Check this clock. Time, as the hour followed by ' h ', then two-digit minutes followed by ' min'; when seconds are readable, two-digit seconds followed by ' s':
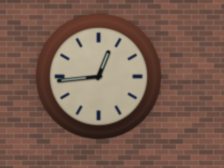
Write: 12 h 44 min
